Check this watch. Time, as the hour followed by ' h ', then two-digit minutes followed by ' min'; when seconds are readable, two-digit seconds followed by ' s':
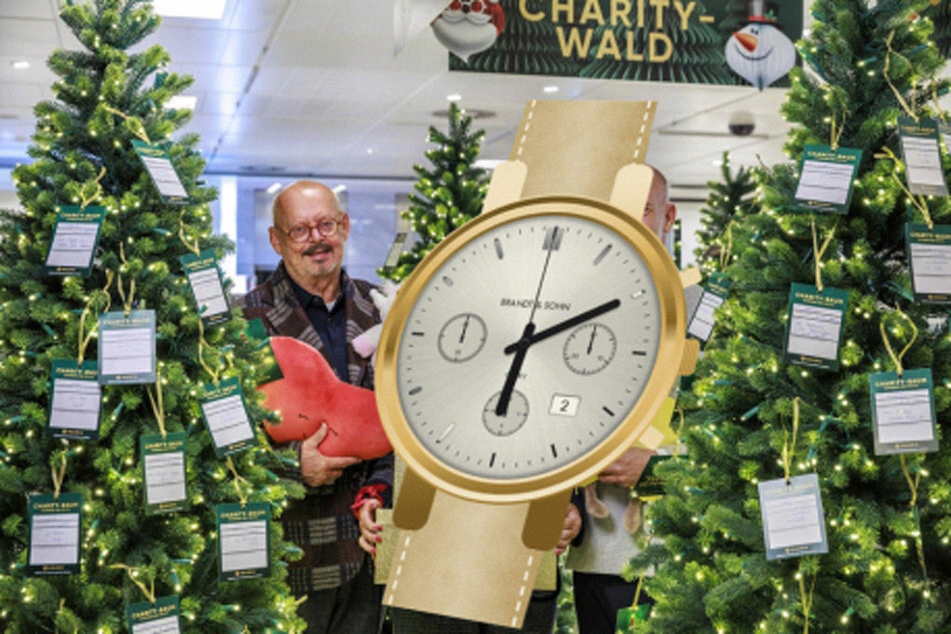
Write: 6 h 10 min
